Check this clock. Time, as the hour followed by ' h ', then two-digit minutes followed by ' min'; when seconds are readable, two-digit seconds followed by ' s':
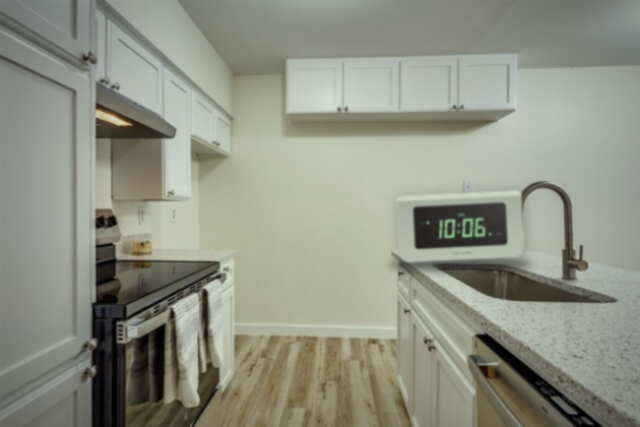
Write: 10 h 06 min
